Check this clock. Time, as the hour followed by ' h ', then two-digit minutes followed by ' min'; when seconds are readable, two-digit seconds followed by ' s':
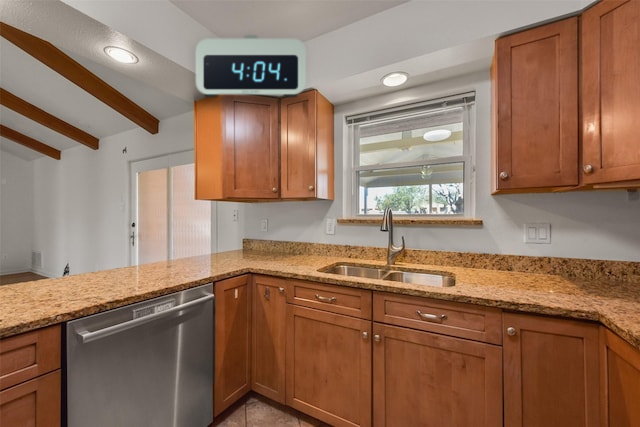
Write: 4 h 04 min
